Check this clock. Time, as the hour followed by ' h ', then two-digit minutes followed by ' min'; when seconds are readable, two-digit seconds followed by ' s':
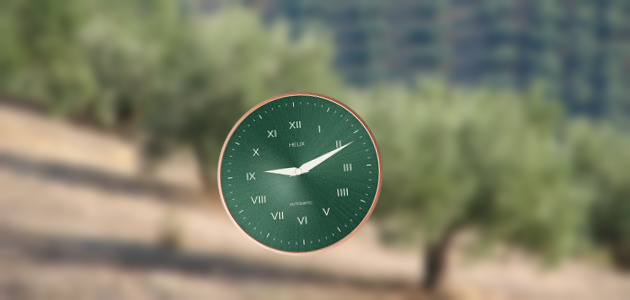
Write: 9 h 11 min
